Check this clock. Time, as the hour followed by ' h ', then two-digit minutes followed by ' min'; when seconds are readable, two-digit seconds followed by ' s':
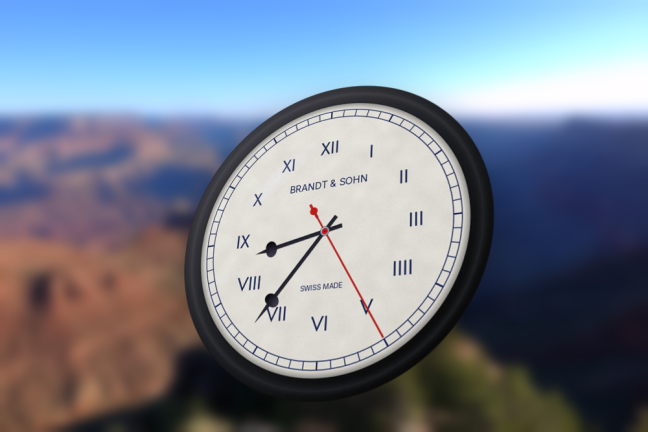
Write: 8 h 36 min 25 s
